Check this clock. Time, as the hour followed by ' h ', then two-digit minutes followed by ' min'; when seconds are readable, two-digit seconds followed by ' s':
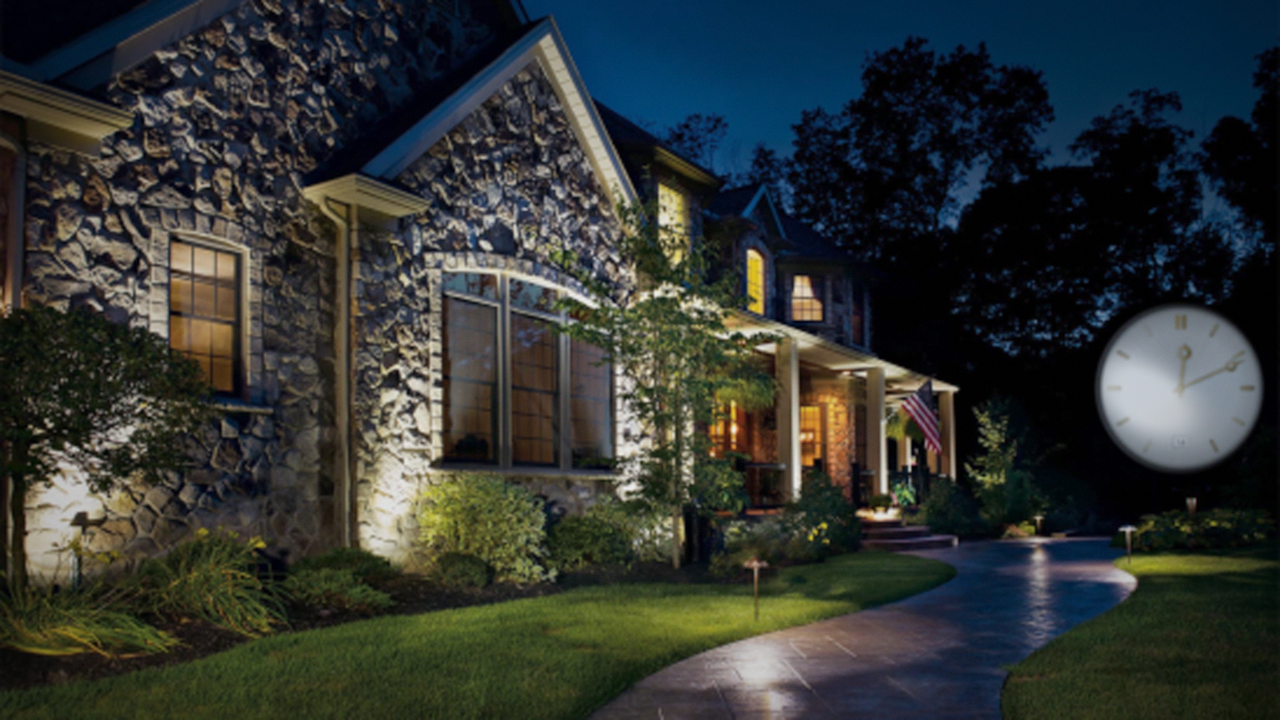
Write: 12 h 11 min
